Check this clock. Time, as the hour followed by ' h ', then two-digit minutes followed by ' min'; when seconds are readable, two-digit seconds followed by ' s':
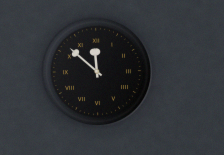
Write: 11 h 52 min
